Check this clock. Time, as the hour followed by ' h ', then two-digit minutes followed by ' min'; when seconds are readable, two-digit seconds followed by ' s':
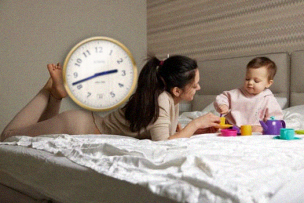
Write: 2 h 42 min
